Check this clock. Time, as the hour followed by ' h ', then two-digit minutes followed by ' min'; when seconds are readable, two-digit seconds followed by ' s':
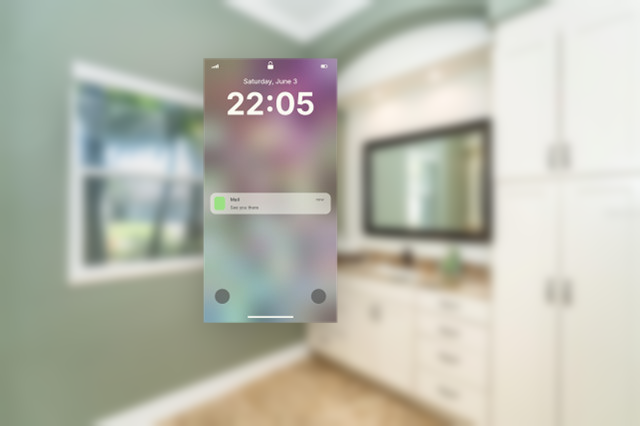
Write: 22 h 05 min
